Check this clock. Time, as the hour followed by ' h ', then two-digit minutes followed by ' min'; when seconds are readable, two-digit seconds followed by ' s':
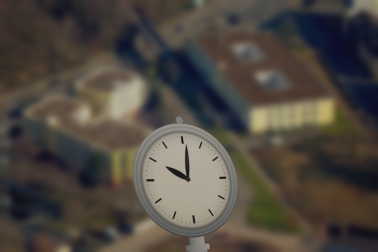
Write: 10 h 01 min
